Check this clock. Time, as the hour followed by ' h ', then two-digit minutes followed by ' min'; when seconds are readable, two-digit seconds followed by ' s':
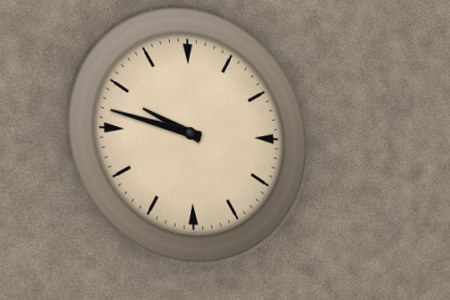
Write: 9 h 47 min
